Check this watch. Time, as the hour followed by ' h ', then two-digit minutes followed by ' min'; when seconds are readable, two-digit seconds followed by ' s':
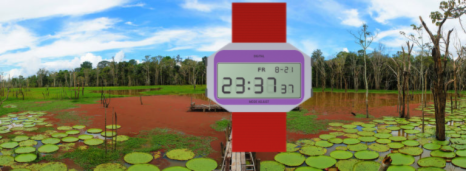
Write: 23 h 37 min 37 s
